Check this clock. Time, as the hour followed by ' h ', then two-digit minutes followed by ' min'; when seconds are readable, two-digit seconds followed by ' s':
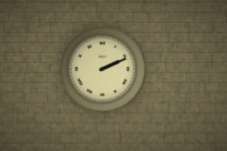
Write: 2 h 11 min
